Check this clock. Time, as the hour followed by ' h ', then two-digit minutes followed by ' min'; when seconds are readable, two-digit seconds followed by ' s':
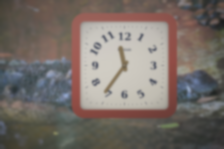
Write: 11 h 36 min
